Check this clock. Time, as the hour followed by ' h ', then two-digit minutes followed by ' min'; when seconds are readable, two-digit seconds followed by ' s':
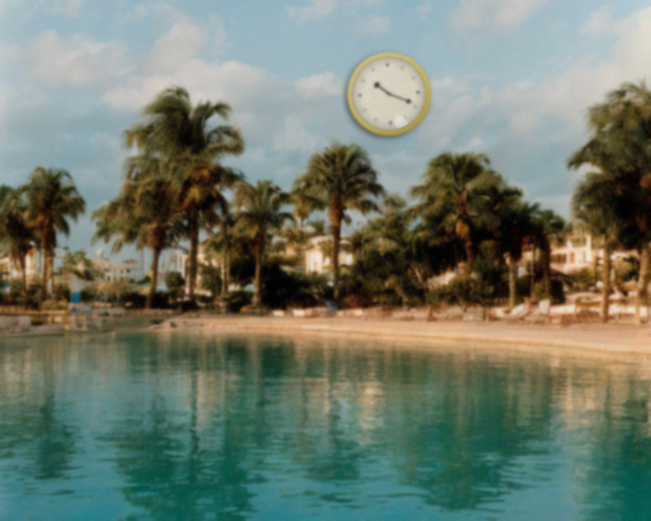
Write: 10 h 19 min
